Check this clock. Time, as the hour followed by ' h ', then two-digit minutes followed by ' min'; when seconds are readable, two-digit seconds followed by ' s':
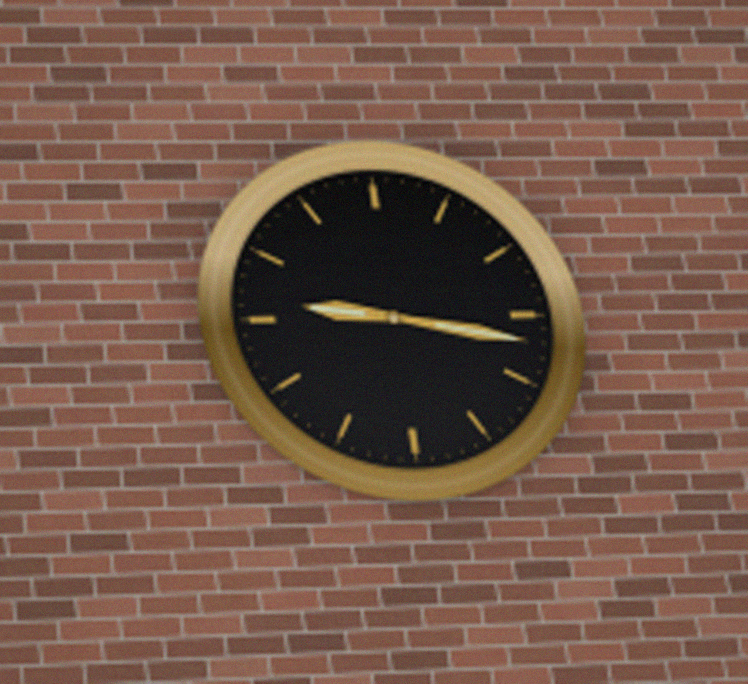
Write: 9 h 17 min
